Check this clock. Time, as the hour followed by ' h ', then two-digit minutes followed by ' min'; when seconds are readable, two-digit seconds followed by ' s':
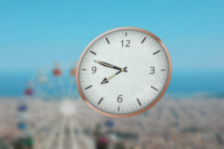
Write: 7 h 48 min
